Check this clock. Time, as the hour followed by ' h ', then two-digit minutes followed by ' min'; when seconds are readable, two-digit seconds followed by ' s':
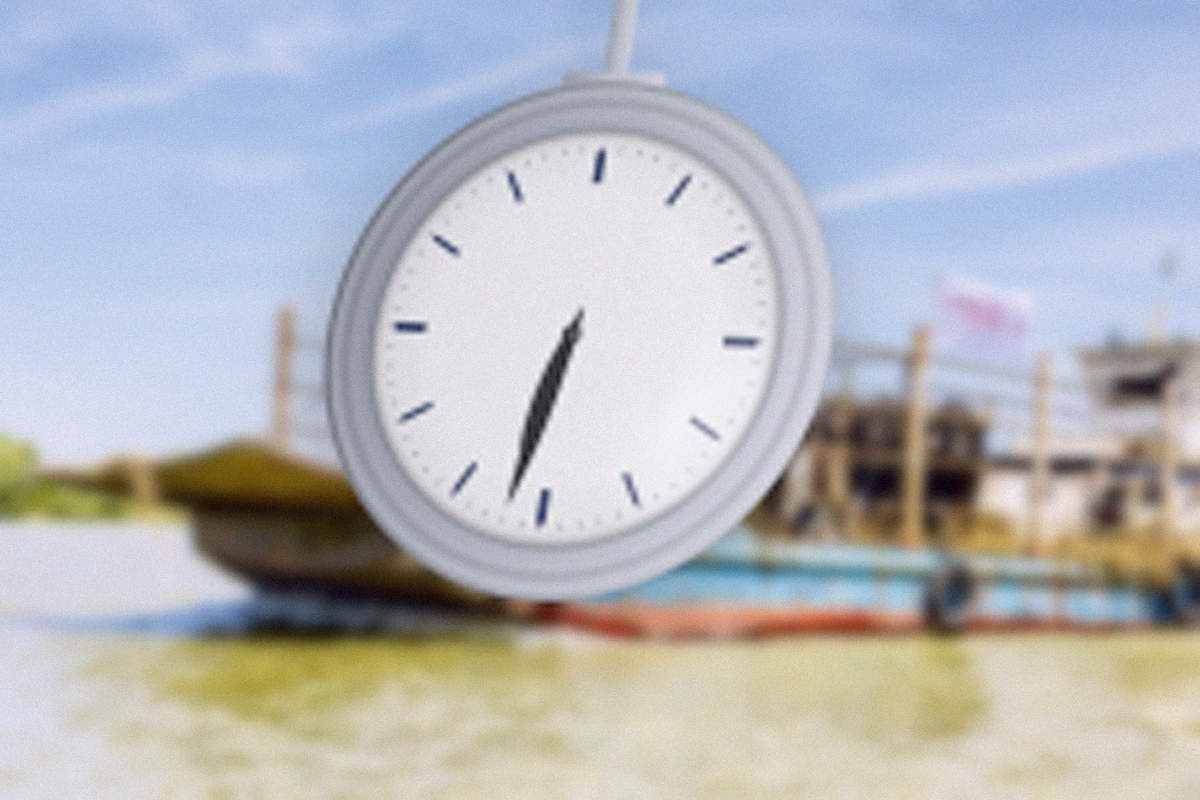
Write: 6 h 32 min
